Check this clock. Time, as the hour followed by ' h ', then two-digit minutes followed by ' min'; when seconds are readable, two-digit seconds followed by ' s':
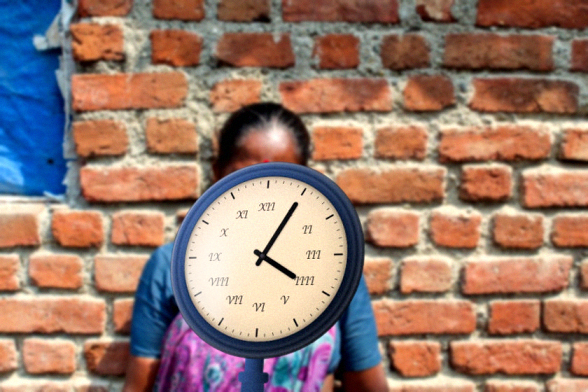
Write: 4 h 05 min
